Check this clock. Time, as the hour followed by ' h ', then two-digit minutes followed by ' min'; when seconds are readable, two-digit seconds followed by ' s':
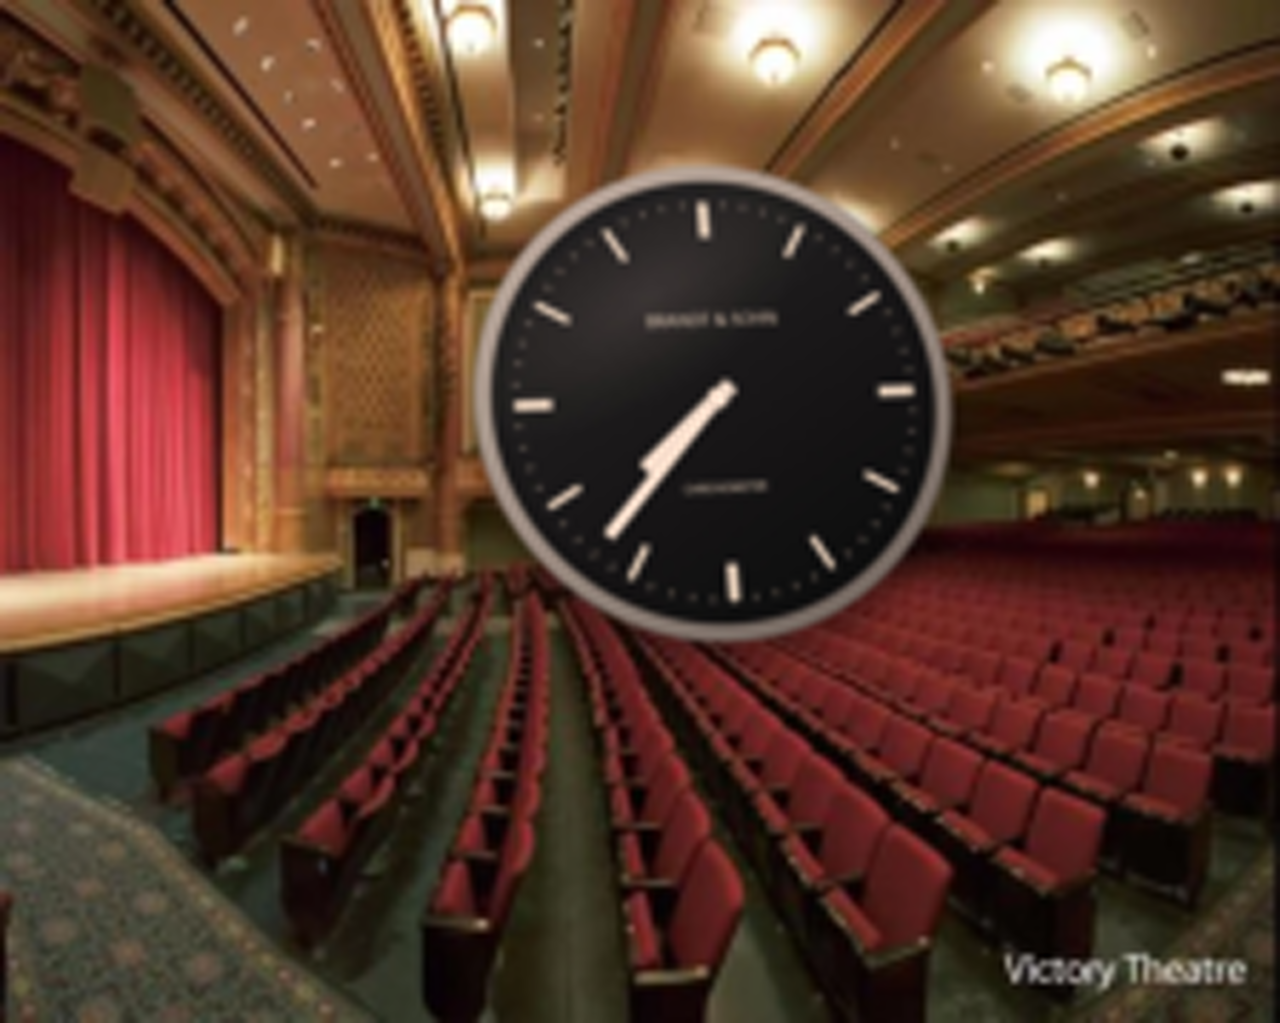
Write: 7 h 37 min
